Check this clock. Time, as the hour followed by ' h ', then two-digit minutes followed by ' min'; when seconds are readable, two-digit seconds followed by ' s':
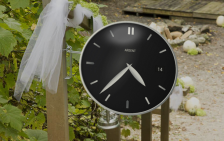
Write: 4 h 37 min
